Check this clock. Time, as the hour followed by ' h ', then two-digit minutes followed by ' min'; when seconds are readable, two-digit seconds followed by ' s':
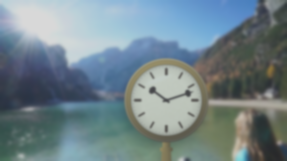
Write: 10 h 12 min
